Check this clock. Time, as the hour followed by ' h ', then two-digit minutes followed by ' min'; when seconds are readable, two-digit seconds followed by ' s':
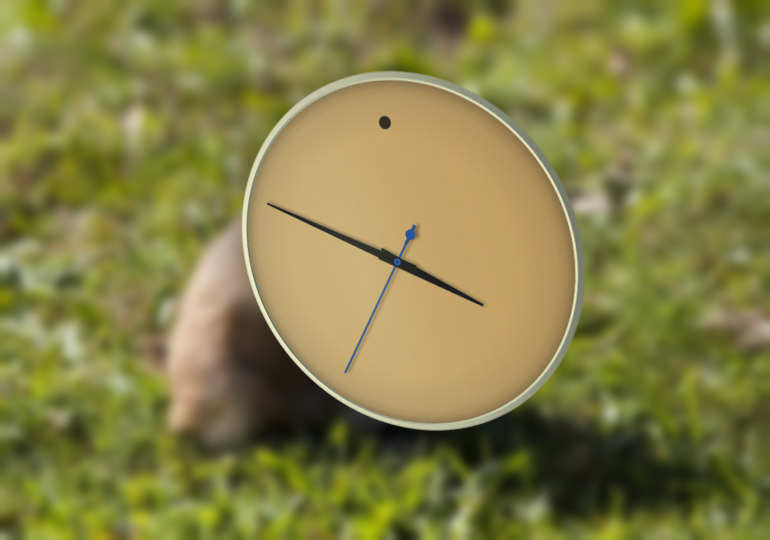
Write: 3 h 48 min 35 s
